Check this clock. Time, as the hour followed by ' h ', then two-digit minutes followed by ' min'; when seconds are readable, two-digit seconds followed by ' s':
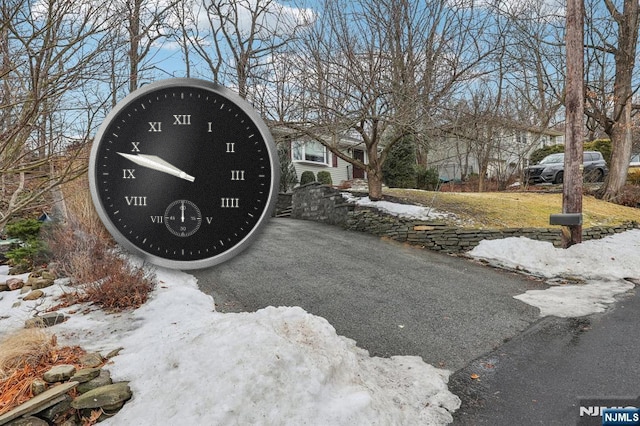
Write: 9 h 48 min
